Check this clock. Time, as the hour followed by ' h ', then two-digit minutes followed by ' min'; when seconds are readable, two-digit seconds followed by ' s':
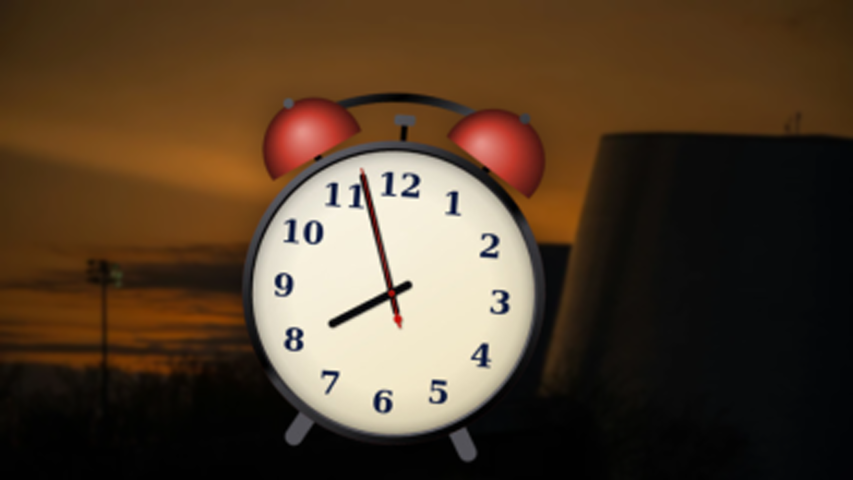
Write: 7 h 56 min 57 s
